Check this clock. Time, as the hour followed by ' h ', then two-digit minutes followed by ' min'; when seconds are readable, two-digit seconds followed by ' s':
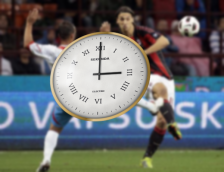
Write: 3 h 00 min
